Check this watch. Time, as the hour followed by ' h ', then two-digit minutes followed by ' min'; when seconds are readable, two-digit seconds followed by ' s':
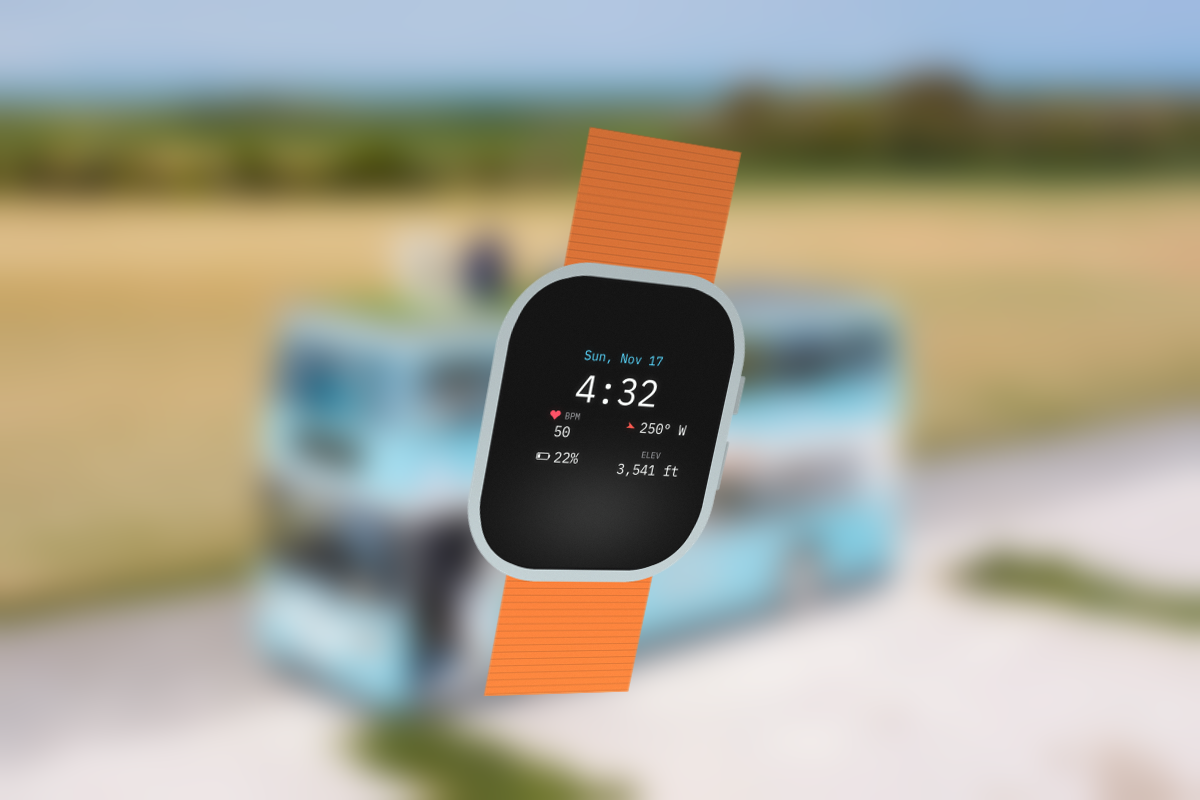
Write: 4 h 32 min
